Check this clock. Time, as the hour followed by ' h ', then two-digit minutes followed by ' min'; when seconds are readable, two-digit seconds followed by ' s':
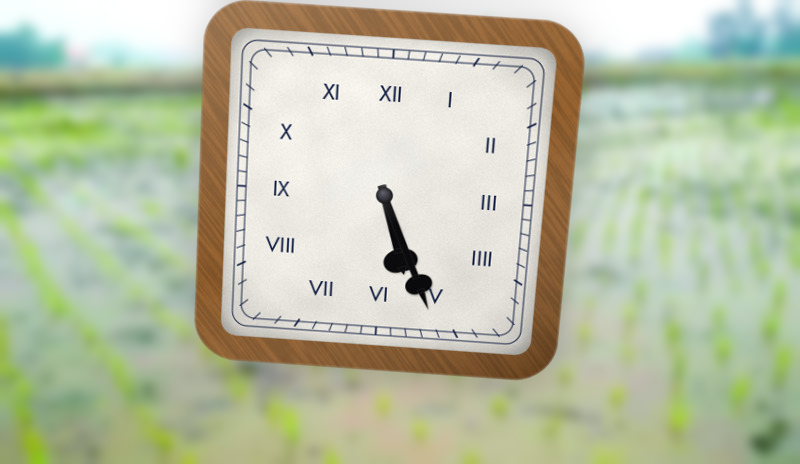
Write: 5 h 26 min
